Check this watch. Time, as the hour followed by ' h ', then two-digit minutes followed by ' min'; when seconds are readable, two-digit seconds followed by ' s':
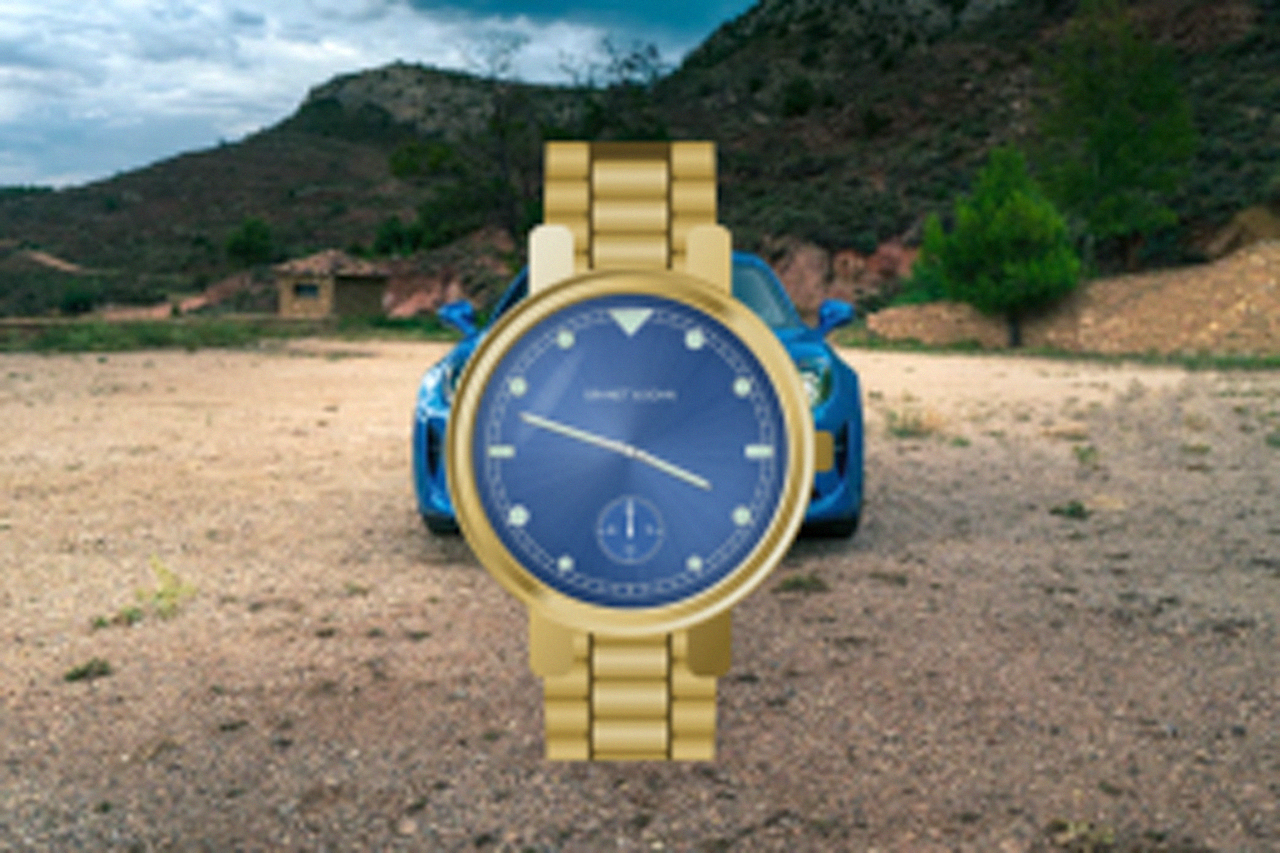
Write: 3 h 48 min
